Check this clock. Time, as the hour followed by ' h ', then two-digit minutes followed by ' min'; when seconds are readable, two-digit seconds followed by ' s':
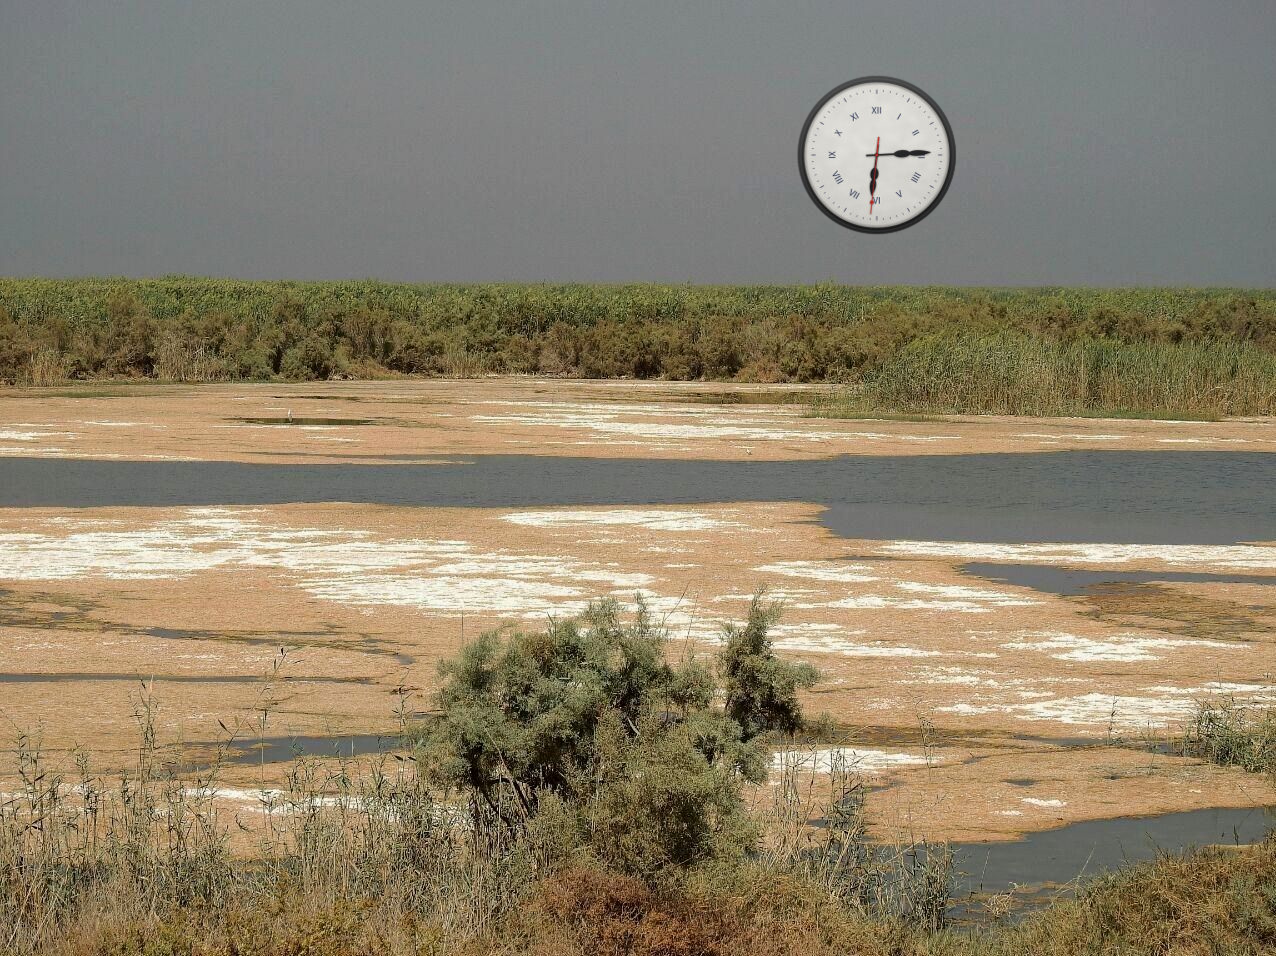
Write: 6 h 14 min 31 s
